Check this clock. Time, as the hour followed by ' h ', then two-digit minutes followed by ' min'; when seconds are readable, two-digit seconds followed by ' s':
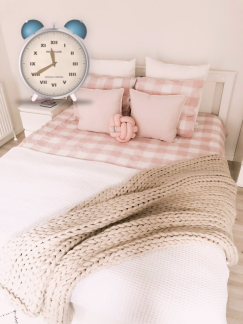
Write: 11 h 40 min
